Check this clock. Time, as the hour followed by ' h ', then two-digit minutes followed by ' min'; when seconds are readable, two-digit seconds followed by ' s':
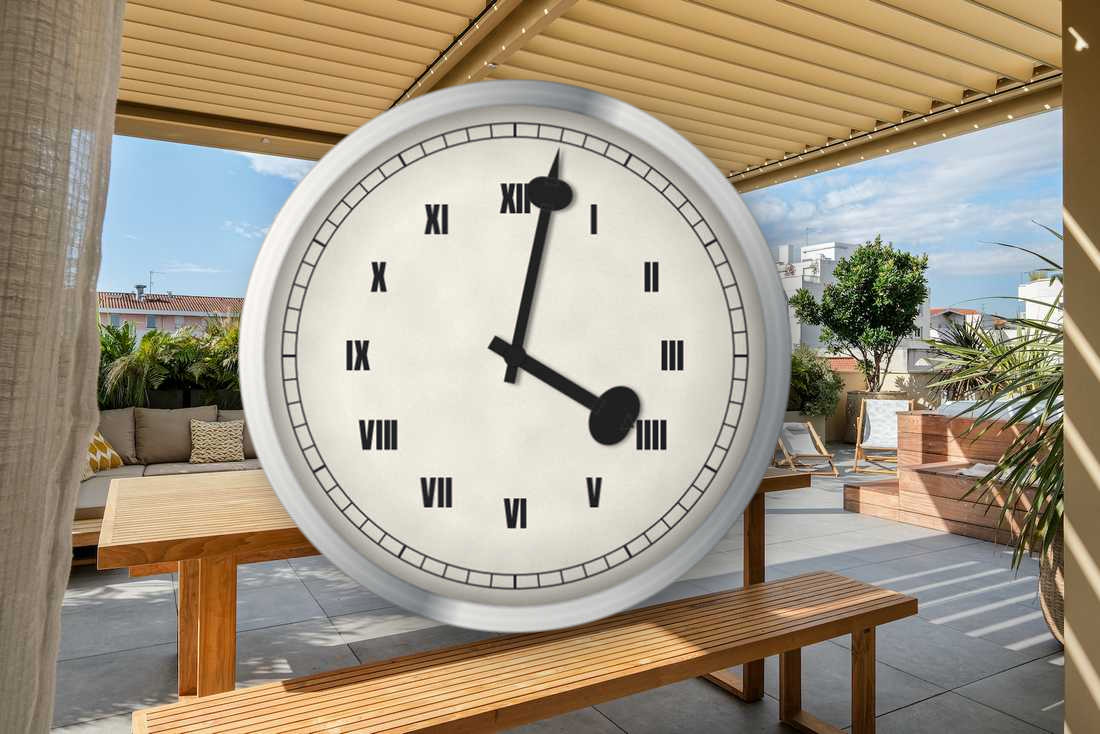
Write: 4 h 02 min
